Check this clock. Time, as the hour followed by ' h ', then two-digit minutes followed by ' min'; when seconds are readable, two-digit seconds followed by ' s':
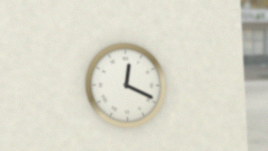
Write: 12 h 19 min
